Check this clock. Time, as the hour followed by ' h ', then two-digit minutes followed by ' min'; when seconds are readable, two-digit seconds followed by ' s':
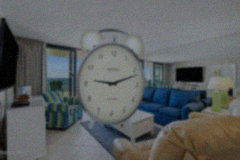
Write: 9 h 12 min
